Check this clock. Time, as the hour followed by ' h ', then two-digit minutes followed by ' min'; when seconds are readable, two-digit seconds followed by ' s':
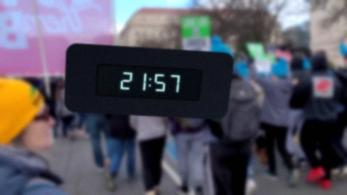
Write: 21 h 57 min
